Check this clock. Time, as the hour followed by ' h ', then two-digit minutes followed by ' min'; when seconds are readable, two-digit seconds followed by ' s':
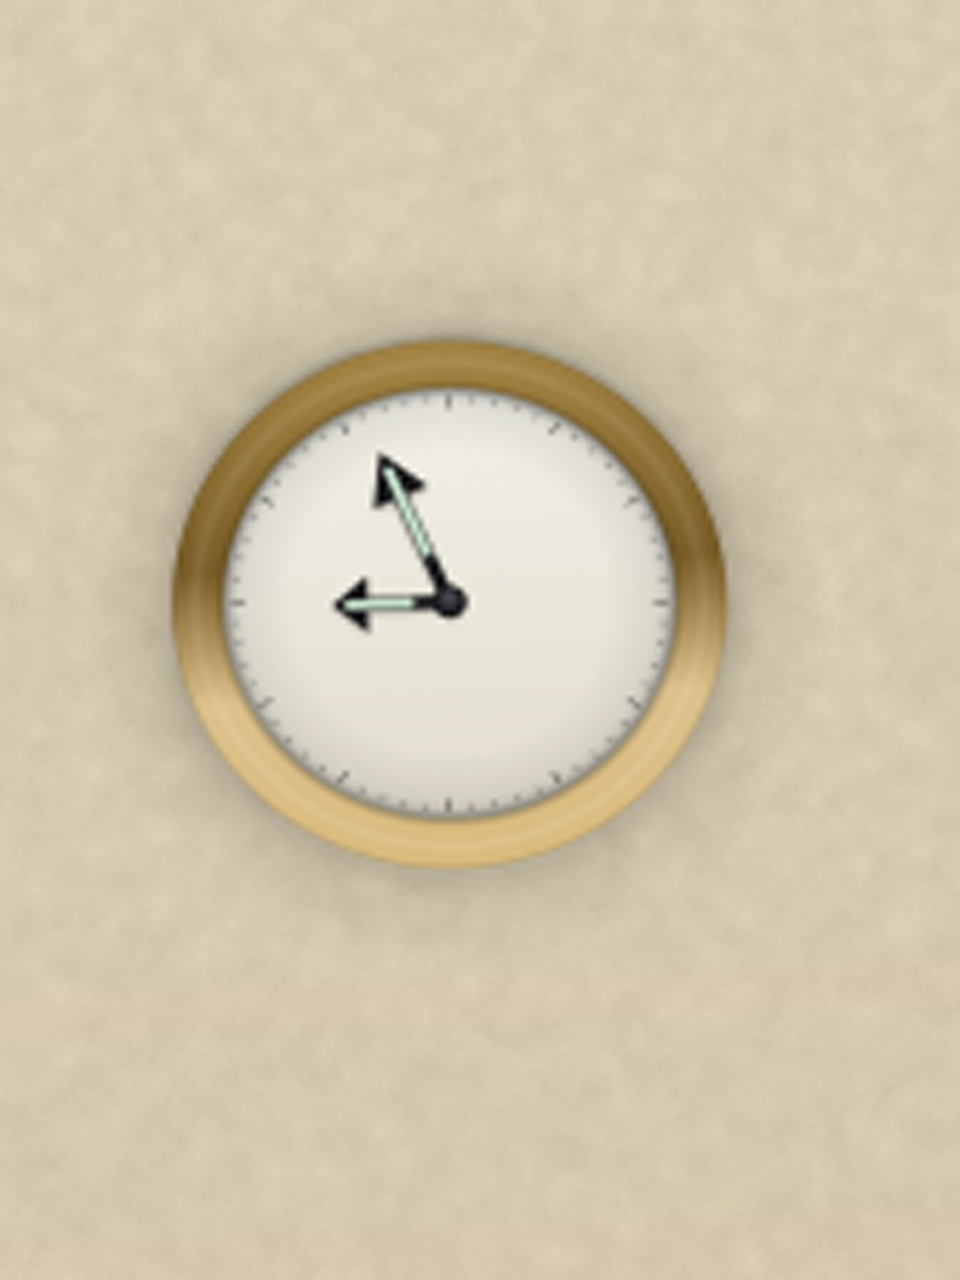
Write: 8 h 56 min
